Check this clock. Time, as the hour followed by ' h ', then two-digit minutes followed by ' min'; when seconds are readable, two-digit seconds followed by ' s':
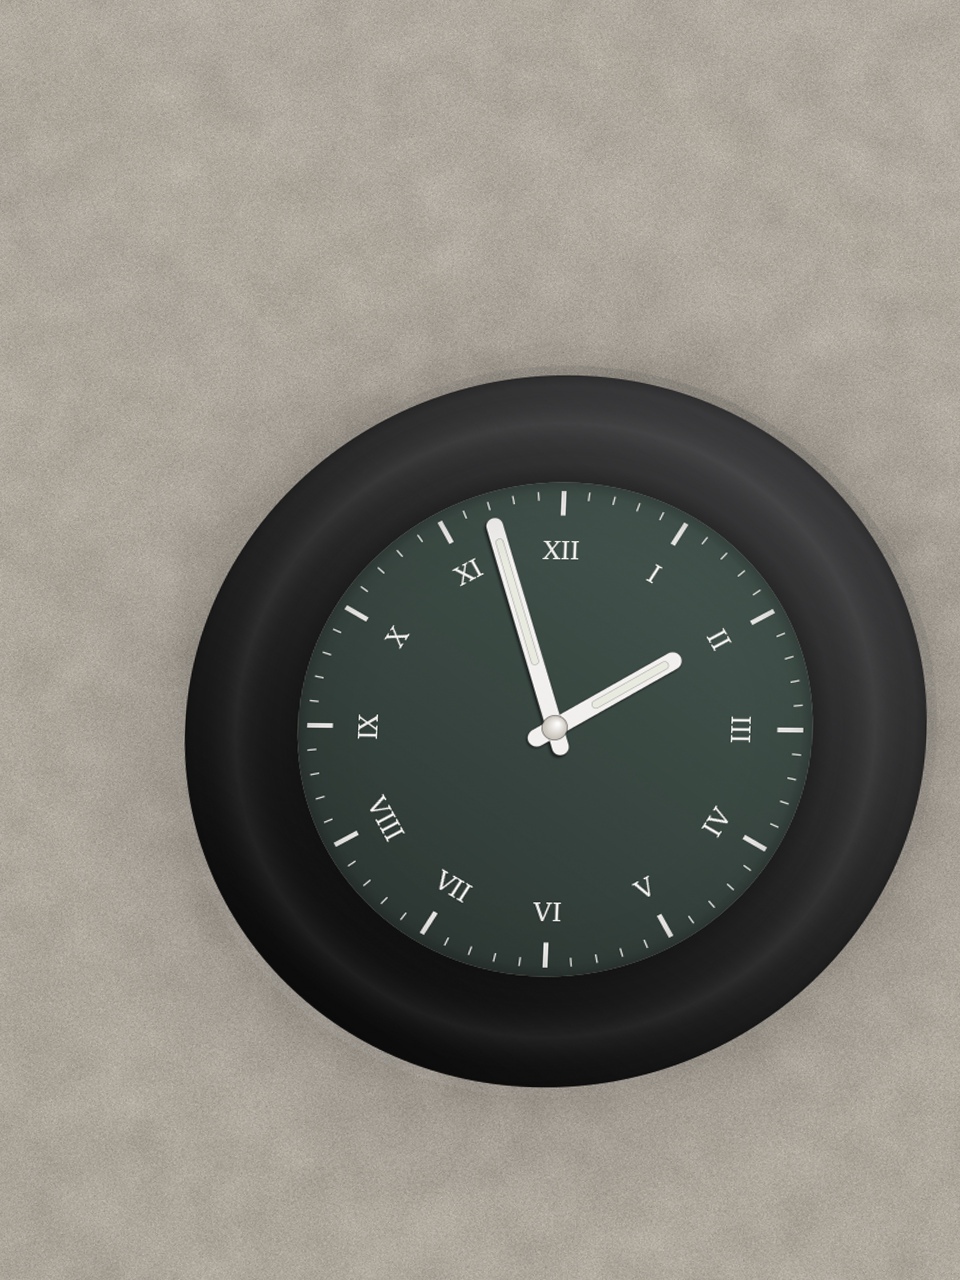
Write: 1 h 57 min
